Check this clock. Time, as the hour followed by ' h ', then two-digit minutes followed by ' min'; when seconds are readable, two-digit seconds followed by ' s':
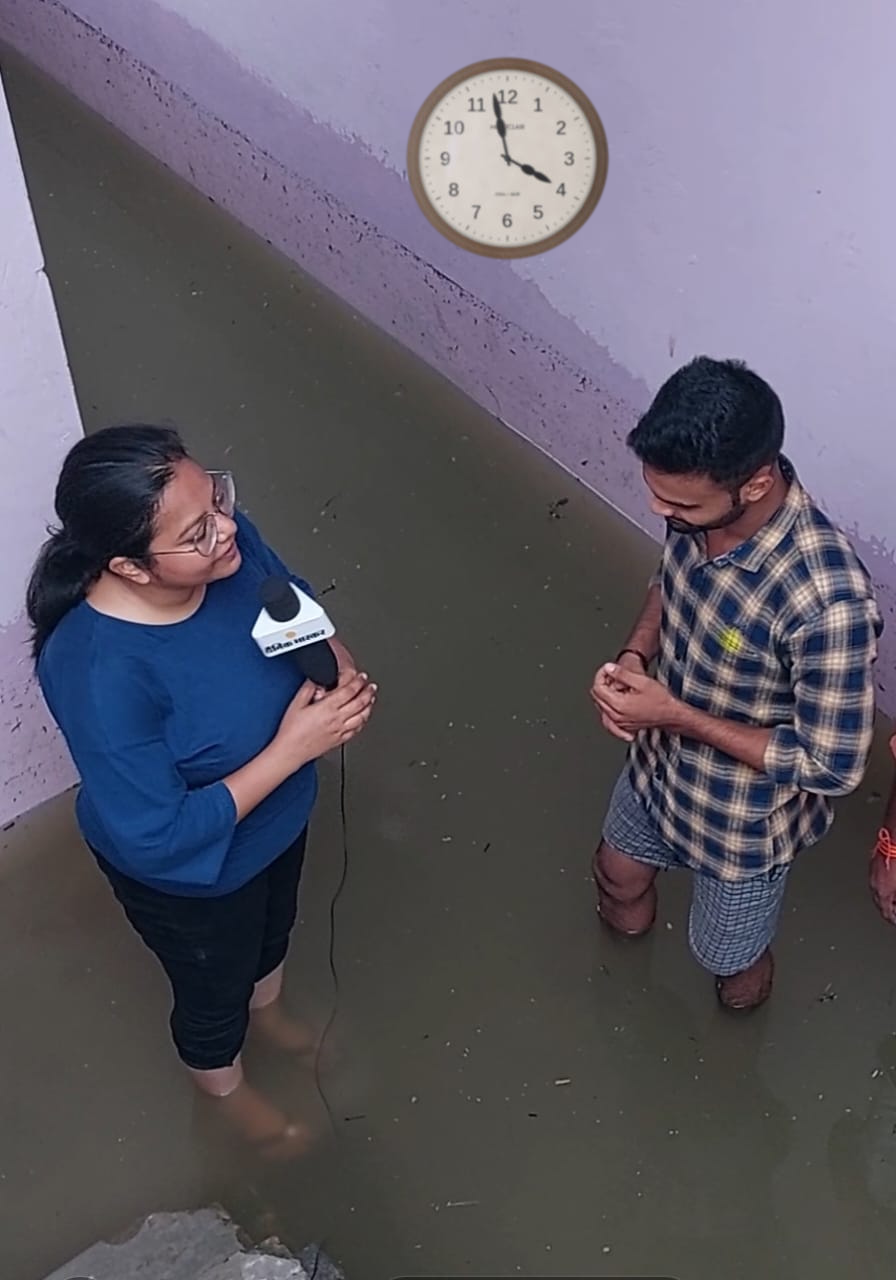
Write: 3 h 58 min
